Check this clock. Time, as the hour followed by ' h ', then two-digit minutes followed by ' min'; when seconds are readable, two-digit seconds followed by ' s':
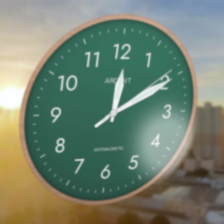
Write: 12 h 10 min 09 s
